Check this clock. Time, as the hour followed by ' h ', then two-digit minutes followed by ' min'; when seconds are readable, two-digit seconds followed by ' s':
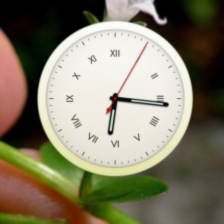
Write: 6 h 16 min 05 s
